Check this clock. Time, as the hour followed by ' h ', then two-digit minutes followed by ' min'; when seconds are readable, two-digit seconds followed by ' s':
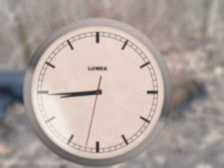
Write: 8 h 44 min 32 s
